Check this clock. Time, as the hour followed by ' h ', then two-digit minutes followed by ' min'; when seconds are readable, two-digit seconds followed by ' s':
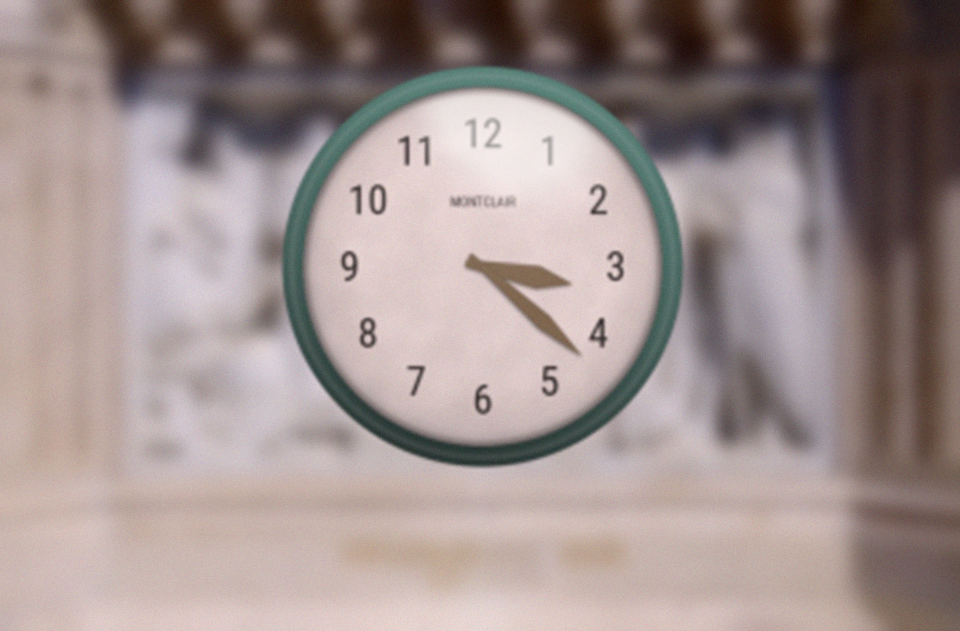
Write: 3 h 22 min
